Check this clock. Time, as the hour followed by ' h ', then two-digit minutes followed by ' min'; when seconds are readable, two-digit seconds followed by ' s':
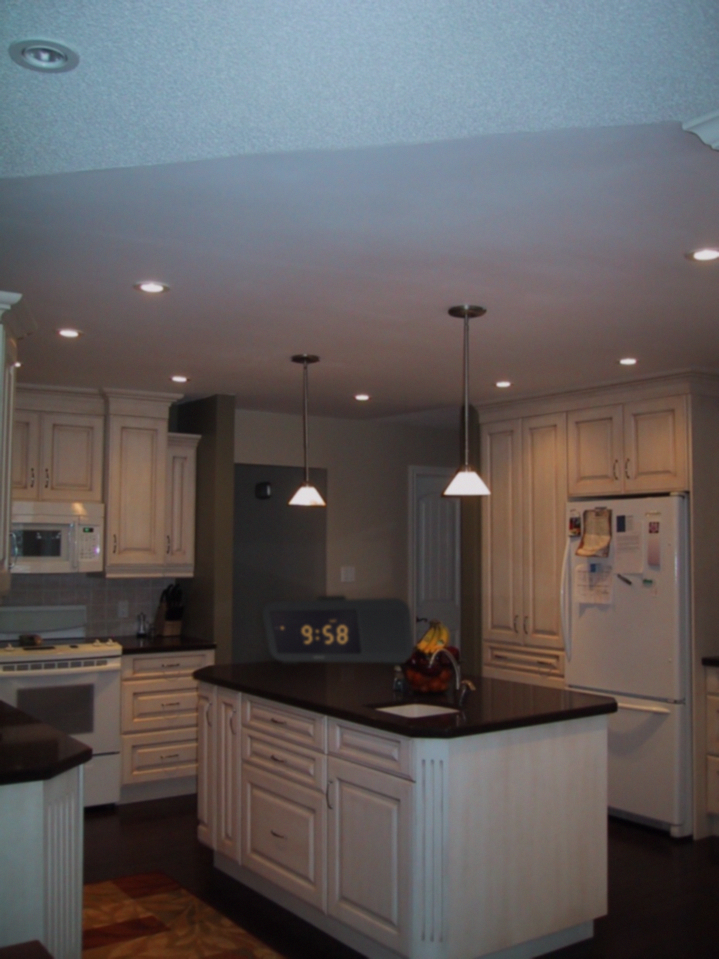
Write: 9 h 58 min
